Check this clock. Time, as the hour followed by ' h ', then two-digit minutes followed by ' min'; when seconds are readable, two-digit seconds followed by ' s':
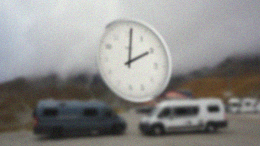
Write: 2 h 01 min
